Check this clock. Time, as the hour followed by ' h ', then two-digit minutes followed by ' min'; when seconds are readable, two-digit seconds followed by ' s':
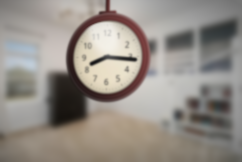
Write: 8 h 16 min
